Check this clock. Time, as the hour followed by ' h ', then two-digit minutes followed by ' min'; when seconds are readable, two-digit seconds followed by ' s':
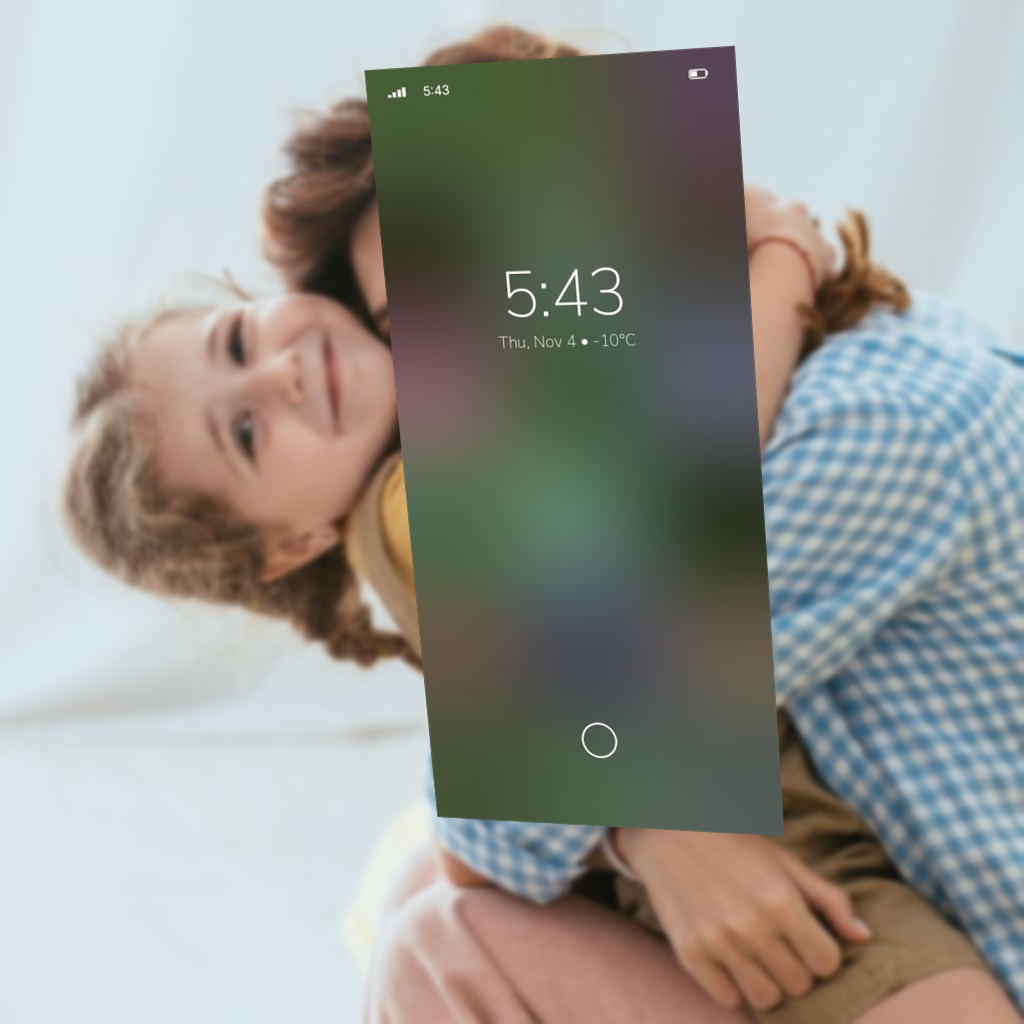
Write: 5 h 43 min
